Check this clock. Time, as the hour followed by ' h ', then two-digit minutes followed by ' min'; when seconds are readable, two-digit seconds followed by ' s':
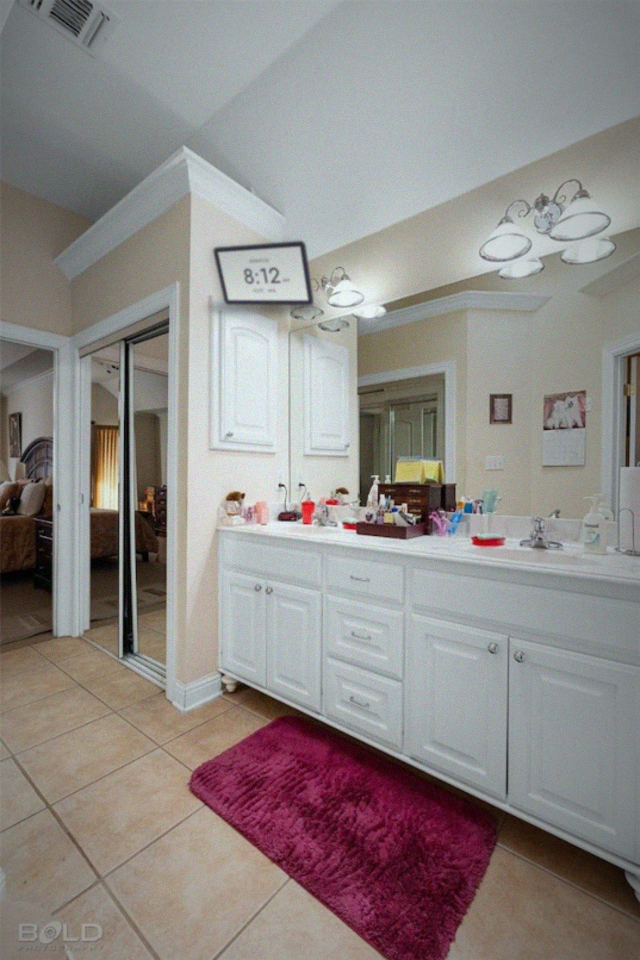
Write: 8 h 12 min
